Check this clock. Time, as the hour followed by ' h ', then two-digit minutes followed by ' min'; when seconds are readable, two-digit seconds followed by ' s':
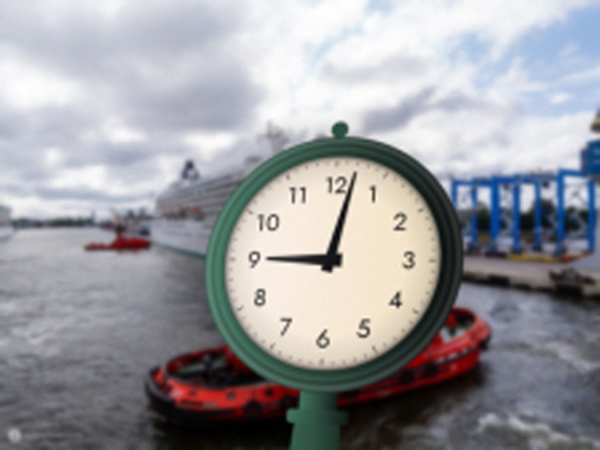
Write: 9 h 02 min
